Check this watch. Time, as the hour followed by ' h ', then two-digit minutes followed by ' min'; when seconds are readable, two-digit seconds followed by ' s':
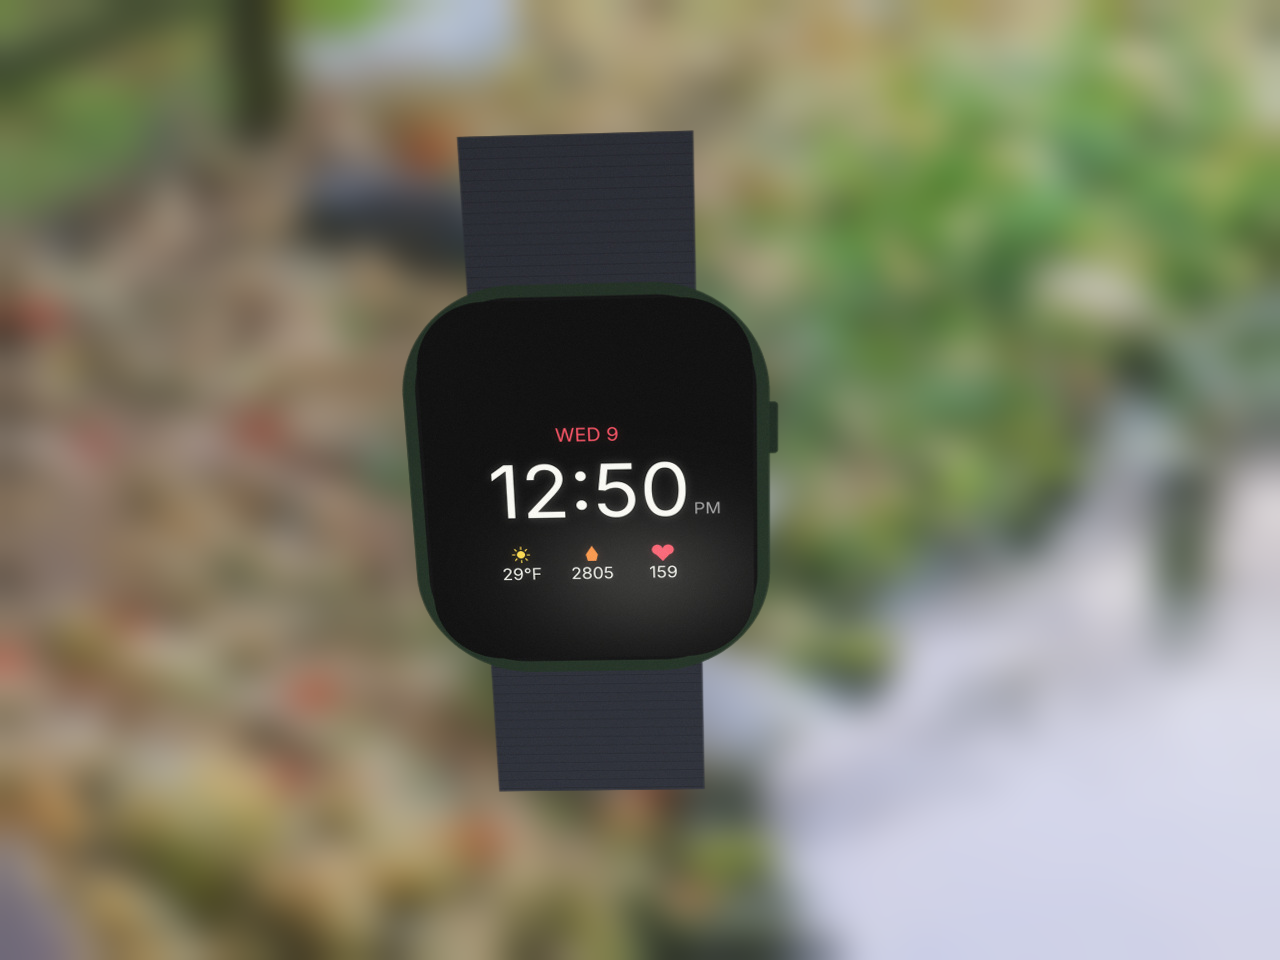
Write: 12 h 50 min
